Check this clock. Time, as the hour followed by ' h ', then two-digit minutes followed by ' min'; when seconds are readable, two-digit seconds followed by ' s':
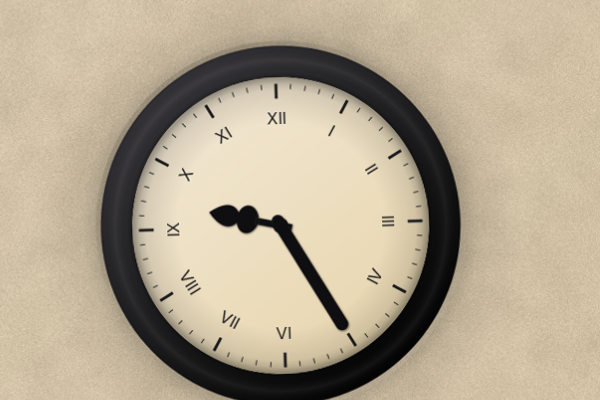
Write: 9 h 25 min
